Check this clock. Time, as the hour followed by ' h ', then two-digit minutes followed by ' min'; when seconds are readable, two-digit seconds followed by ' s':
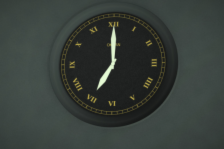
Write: 7 h 00 min
